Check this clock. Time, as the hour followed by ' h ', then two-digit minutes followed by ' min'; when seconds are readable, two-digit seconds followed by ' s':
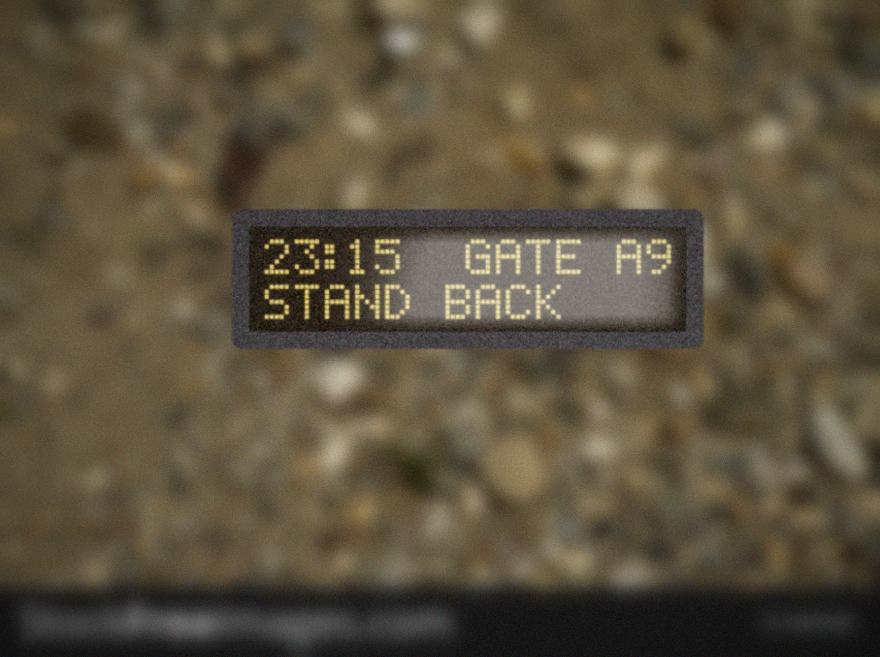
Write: 23 h 15 min
